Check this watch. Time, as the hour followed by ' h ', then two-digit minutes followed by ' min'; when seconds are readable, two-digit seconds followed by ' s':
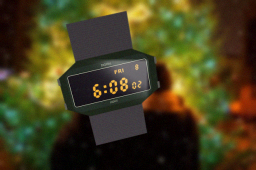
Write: 6 h 08 min 02 s
